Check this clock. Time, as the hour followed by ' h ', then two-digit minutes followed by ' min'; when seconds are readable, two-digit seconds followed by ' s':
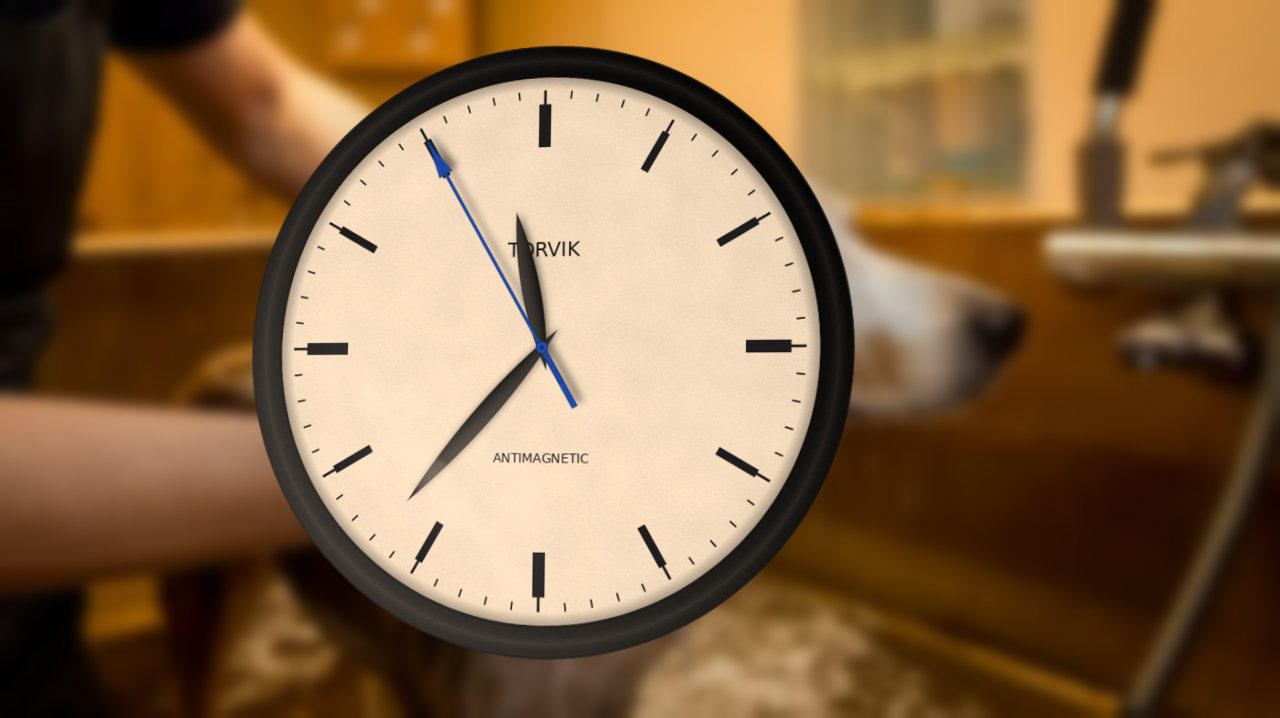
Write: 11 h 36 min 55 s
